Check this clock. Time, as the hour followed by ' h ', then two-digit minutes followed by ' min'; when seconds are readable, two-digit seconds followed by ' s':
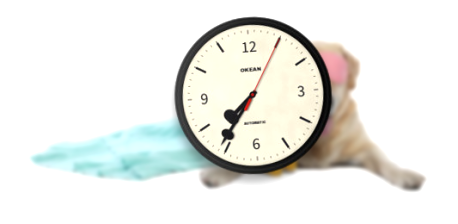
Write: 7 h 36 min 05 s
